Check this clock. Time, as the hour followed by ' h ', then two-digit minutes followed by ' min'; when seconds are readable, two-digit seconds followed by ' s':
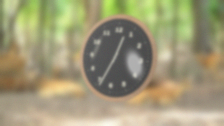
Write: 12 h 34 min
